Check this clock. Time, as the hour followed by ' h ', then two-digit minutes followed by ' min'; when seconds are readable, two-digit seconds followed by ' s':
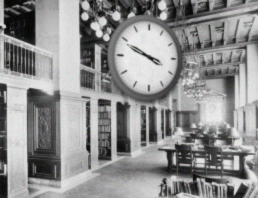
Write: 3 h 49 min
